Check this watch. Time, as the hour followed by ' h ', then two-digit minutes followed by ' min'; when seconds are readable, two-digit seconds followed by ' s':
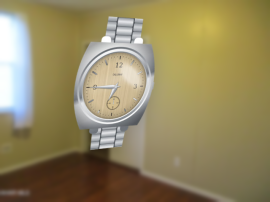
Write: 6 h 45 min
